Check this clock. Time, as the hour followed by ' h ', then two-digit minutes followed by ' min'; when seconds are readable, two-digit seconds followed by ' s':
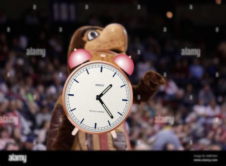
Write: 1 h 23 min
